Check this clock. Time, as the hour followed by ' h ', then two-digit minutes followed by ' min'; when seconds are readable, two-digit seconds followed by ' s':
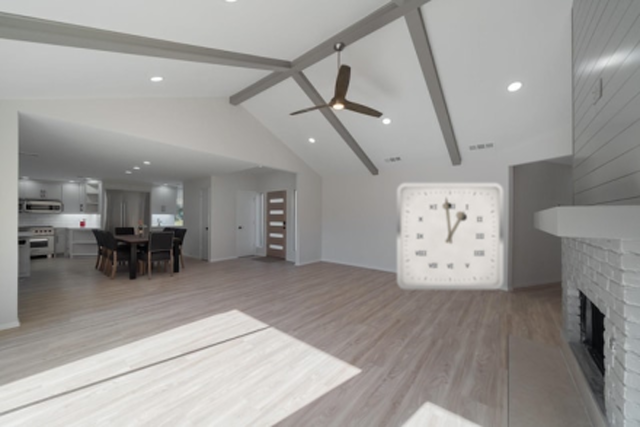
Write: 12 h 59 min
